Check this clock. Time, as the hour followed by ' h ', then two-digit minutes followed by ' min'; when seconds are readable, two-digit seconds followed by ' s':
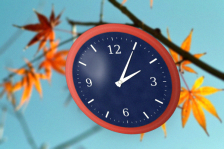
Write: 2 h 05 min
